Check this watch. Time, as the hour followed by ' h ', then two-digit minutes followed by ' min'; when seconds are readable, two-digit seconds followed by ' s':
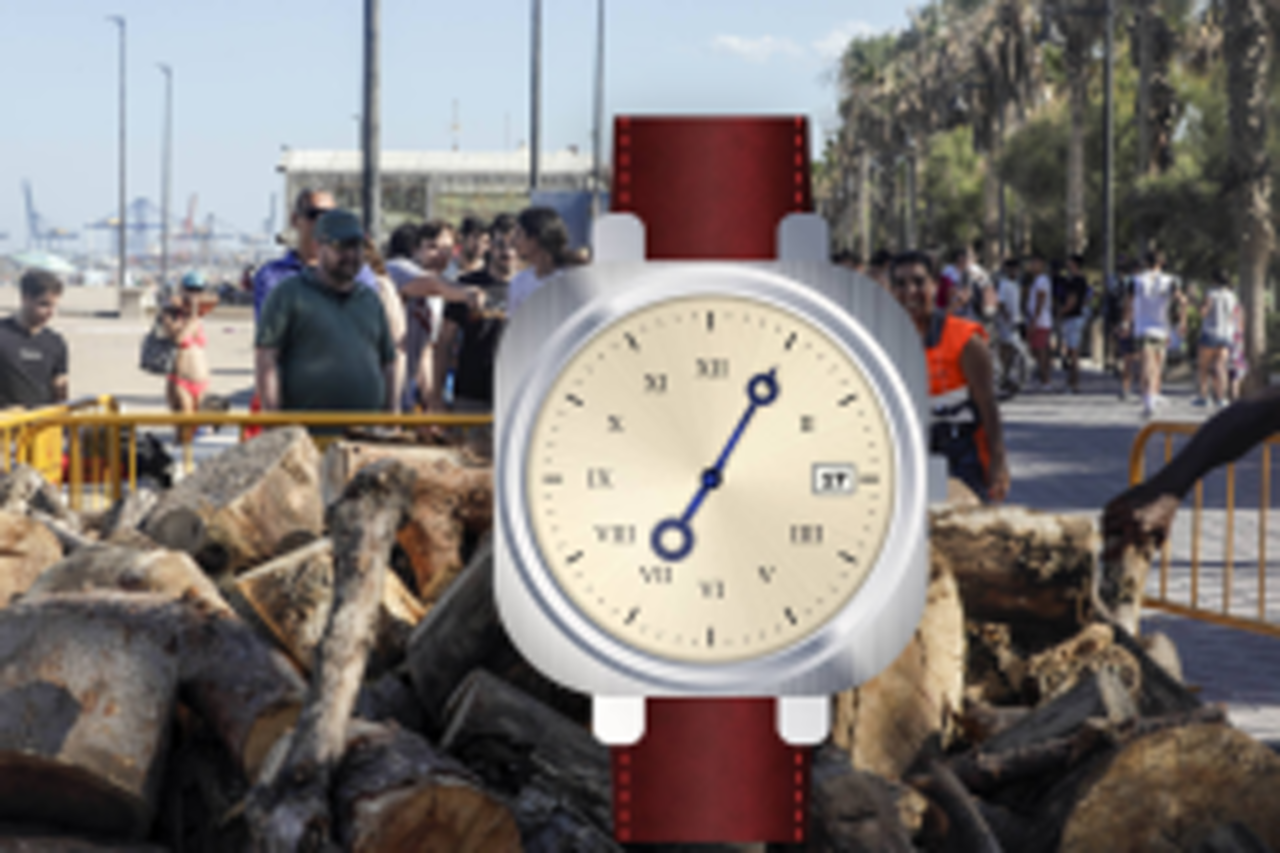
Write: 7 h 05 min
